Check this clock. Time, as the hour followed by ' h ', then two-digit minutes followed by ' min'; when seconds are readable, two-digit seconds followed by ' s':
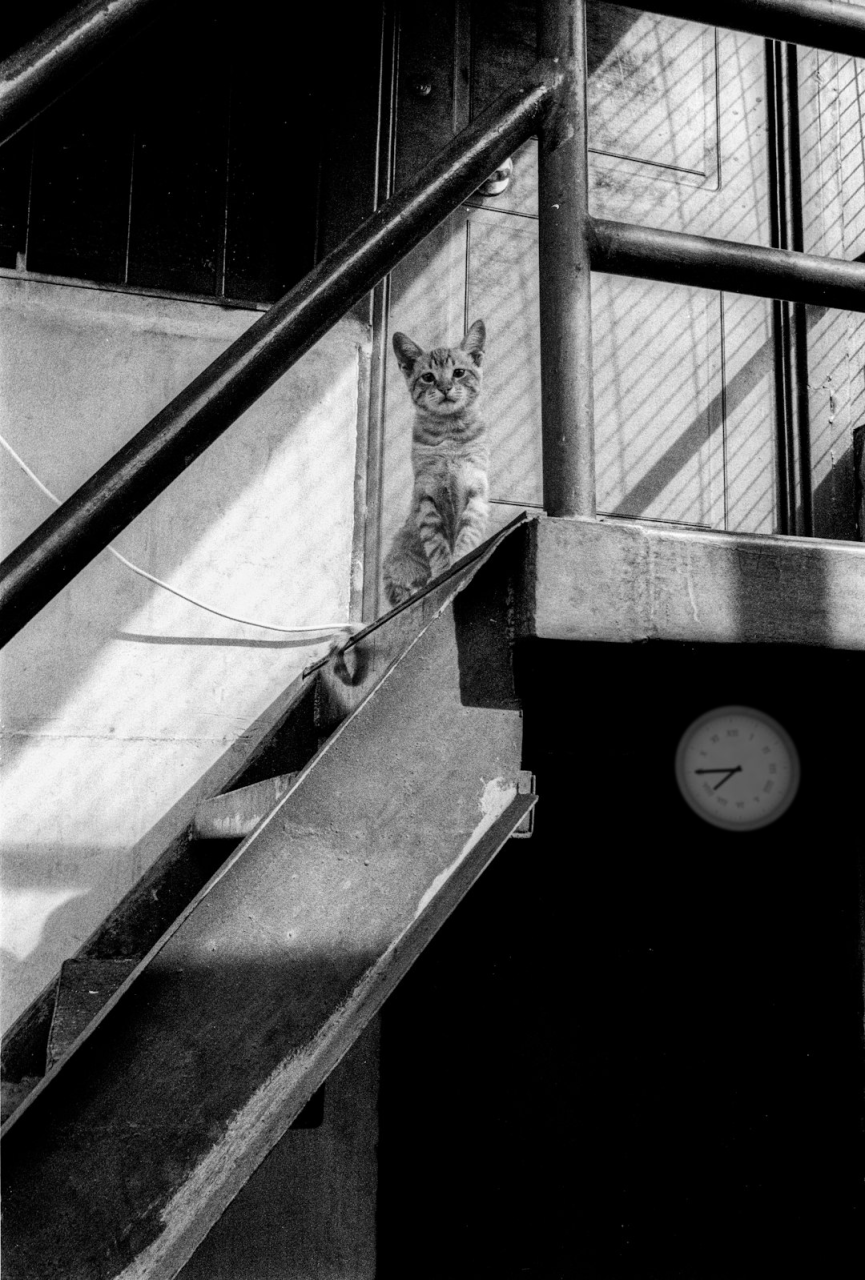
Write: 7 h 45 min
